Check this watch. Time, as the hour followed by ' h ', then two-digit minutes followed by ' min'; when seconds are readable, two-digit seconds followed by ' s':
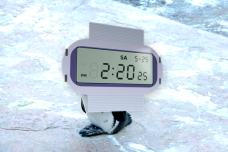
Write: 2 h 20 min 25 s
